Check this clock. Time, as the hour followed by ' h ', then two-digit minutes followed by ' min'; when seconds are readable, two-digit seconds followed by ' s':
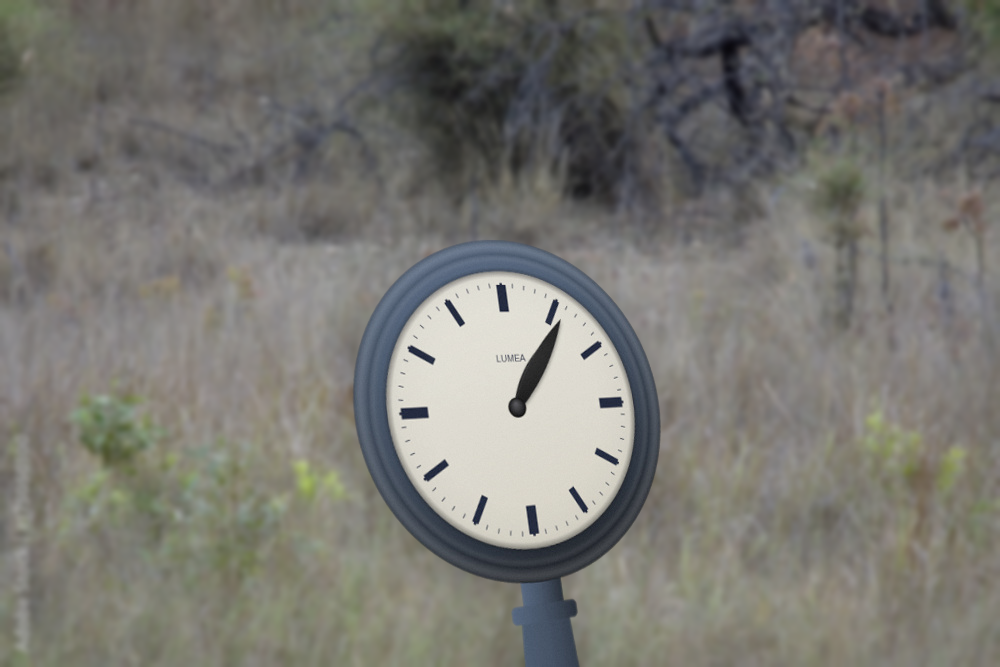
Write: 1 h 06 min
